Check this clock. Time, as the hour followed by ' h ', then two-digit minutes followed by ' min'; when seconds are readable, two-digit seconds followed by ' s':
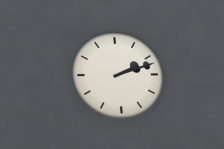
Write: 2 h 12 min
